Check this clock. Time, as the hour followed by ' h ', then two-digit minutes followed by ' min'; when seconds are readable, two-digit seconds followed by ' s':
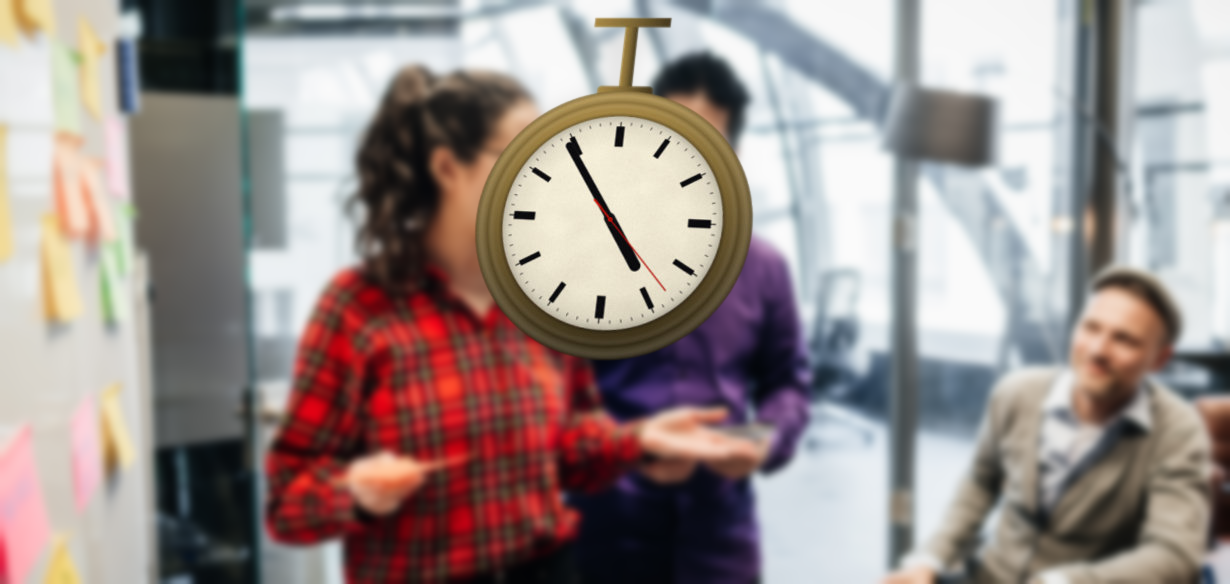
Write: 4 h 54 min 23 s
